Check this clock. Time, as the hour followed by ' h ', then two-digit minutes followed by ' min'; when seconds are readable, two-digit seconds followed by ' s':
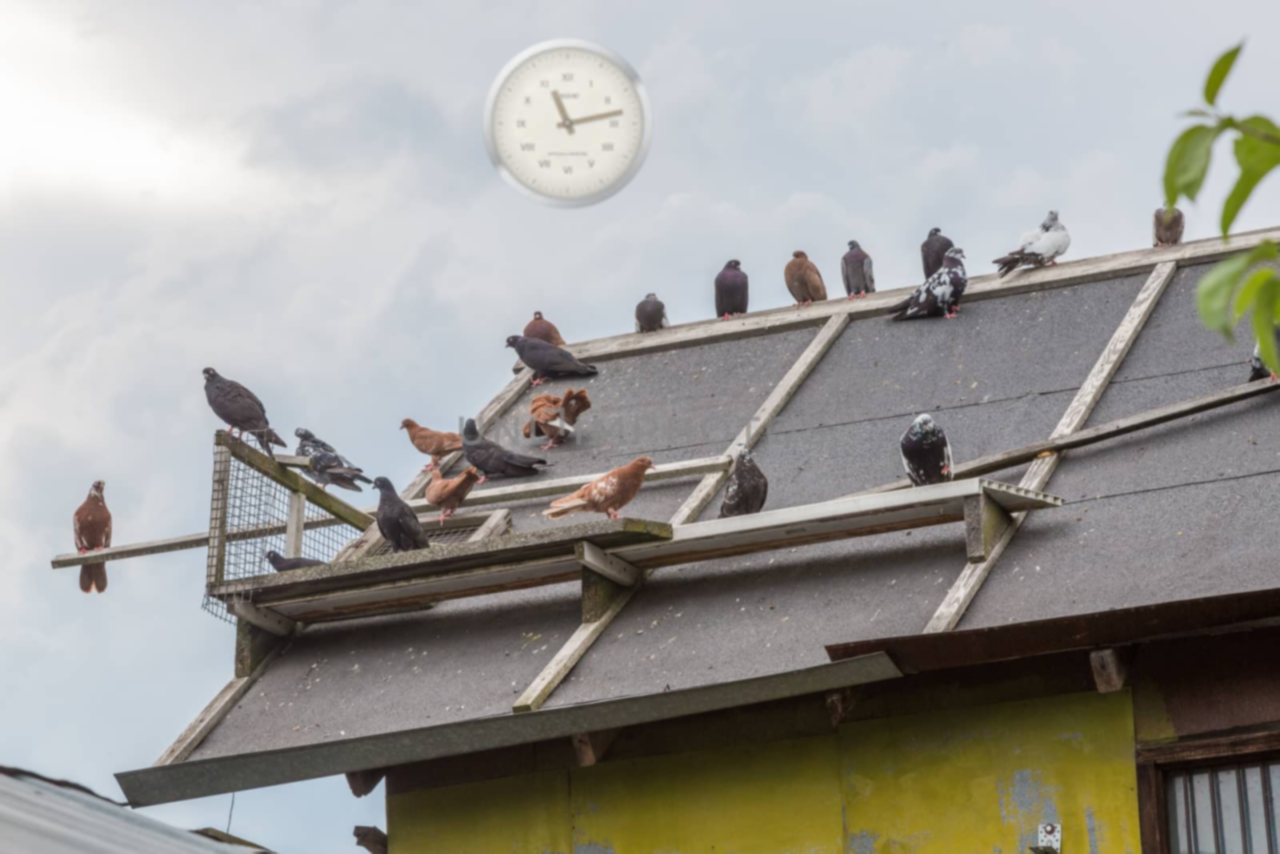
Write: 11 h 13 min
